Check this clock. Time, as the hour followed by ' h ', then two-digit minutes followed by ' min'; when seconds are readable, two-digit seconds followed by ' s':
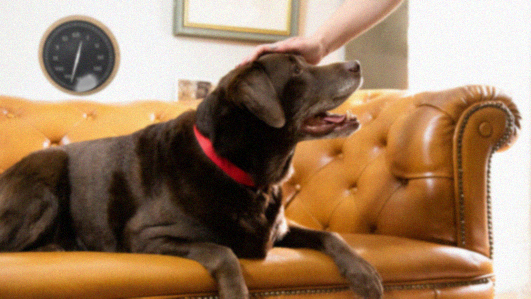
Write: 12 h 33 min
